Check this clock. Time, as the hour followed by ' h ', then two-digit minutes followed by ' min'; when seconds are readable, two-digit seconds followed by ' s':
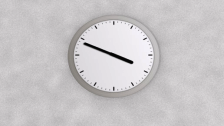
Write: 3 h 49 min
